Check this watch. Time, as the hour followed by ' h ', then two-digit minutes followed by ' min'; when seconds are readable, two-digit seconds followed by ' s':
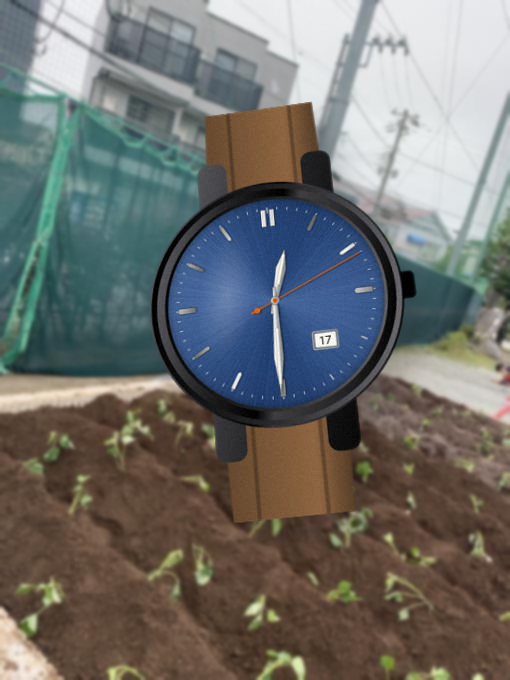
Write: 12 h 30 min 11 s
